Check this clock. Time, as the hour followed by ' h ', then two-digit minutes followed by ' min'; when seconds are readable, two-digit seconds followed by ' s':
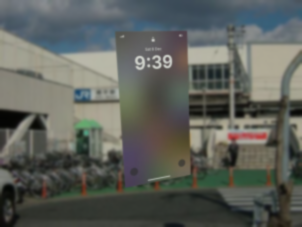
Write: 9 h 39 min
